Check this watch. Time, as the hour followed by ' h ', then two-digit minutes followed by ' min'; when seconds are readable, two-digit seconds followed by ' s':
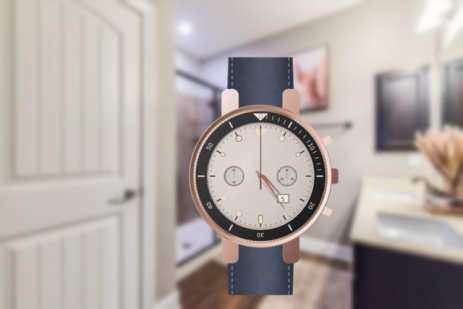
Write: 4 h 24 min
